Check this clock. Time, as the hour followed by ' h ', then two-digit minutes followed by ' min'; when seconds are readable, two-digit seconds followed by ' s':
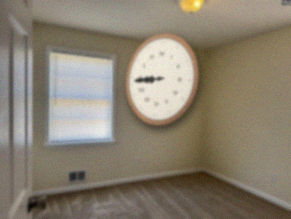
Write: 8 h 44 min
